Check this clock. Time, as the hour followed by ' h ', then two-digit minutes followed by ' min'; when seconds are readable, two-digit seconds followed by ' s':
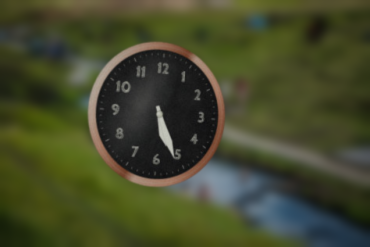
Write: 5 h 26 min
